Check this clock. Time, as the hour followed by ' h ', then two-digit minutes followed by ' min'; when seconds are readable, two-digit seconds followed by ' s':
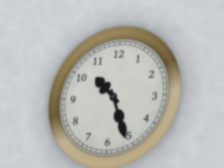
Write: 10 h 26 min
